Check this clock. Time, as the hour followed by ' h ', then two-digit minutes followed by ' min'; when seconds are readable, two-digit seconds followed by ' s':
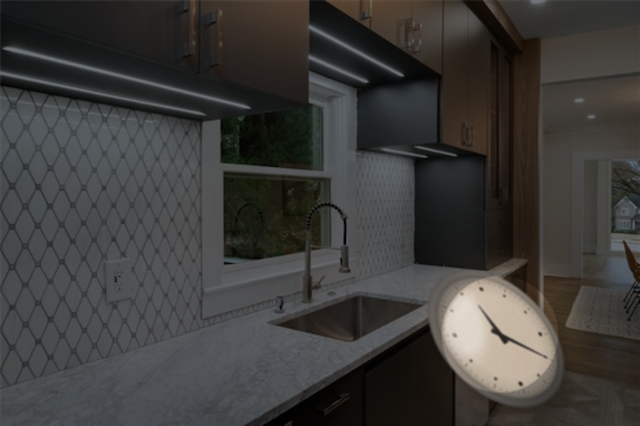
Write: 11 h 20 min
